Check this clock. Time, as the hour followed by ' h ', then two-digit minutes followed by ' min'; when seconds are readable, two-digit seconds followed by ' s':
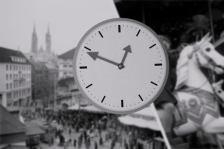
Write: 12 h 49 min
